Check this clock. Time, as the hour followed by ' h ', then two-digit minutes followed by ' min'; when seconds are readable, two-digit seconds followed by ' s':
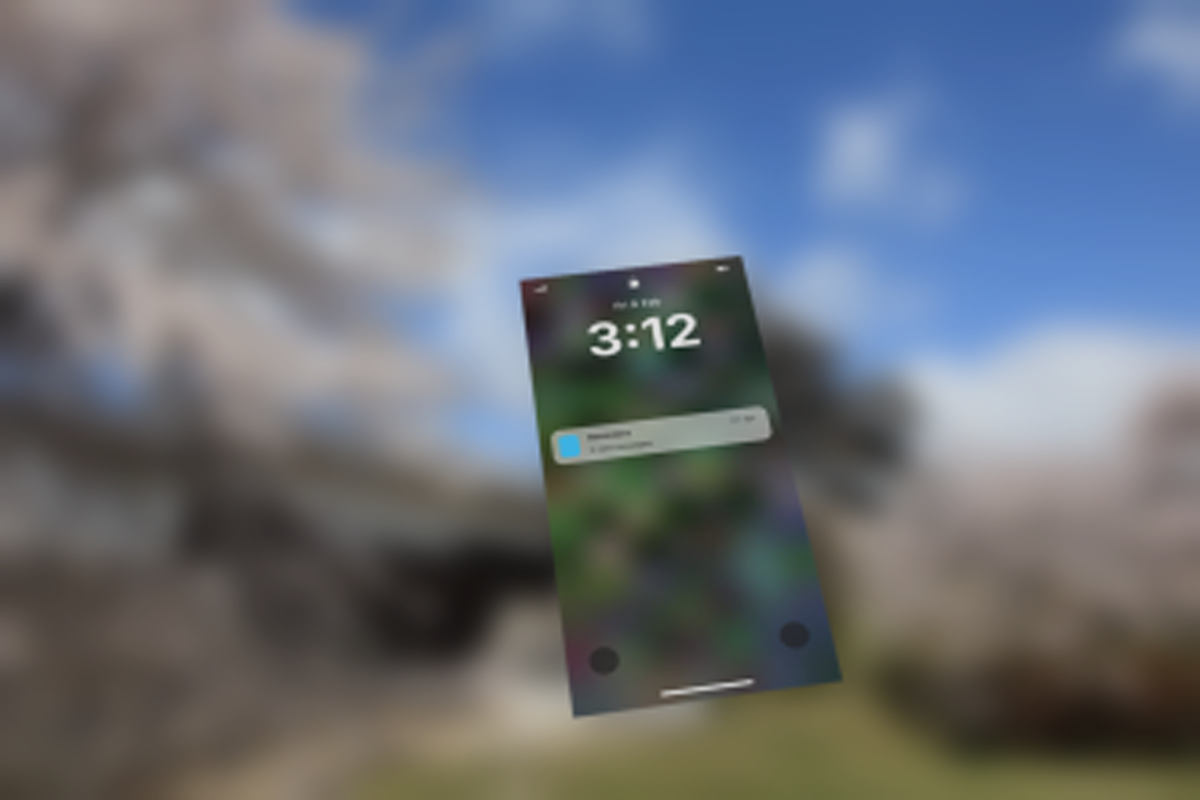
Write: 3 h 12 min
